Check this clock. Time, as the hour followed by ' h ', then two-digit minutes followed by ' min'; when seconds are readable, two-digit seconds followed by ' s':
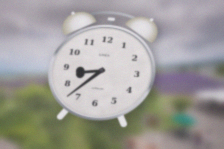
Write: 8 h 37 min
